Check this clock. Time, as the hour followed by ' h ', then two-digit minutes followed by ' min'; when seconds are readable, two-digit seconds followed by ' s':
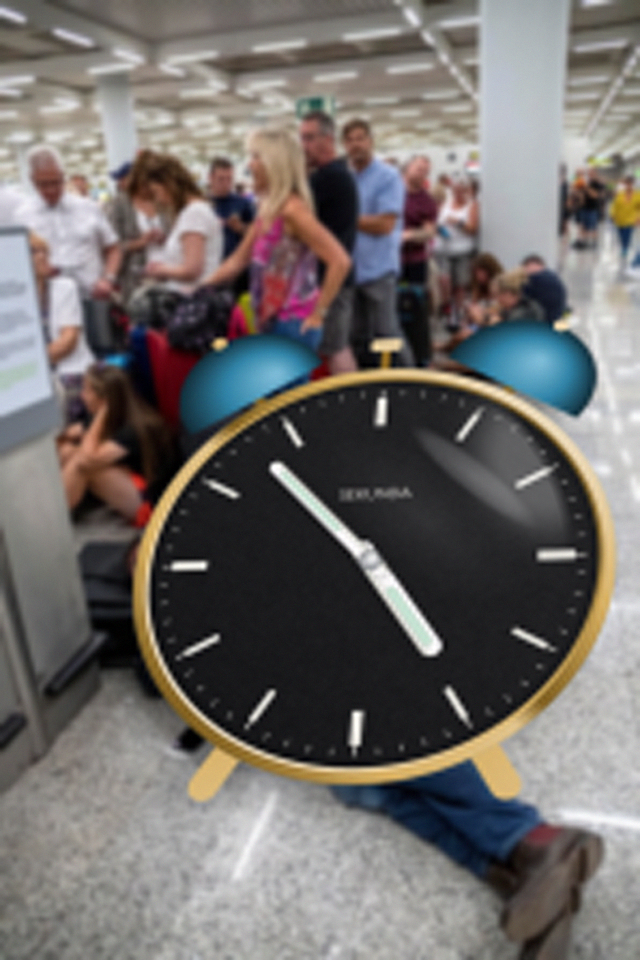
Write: 4 h 53 min
